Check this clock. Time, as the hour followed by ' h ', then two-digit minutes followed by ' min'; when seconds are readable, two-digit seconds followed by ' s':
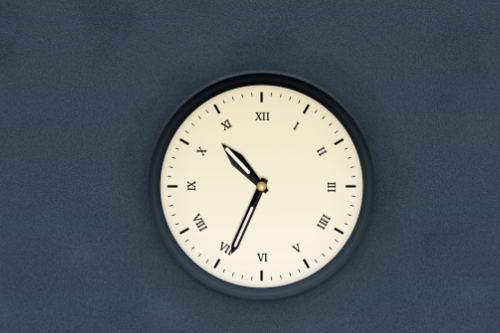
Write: 10 h 34 min
